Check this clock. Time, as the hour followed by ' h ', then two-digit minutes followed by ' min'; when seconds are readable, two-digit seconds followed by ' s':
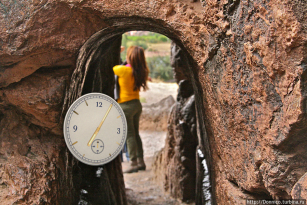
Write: 7 h 05 min
